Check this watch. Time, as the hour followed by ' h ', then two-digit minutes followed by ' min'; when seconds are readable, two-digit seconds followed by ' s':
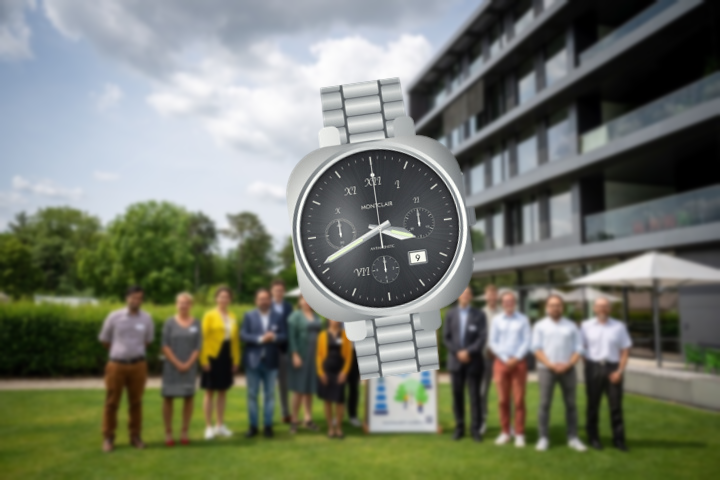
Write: 3 h 41 min
